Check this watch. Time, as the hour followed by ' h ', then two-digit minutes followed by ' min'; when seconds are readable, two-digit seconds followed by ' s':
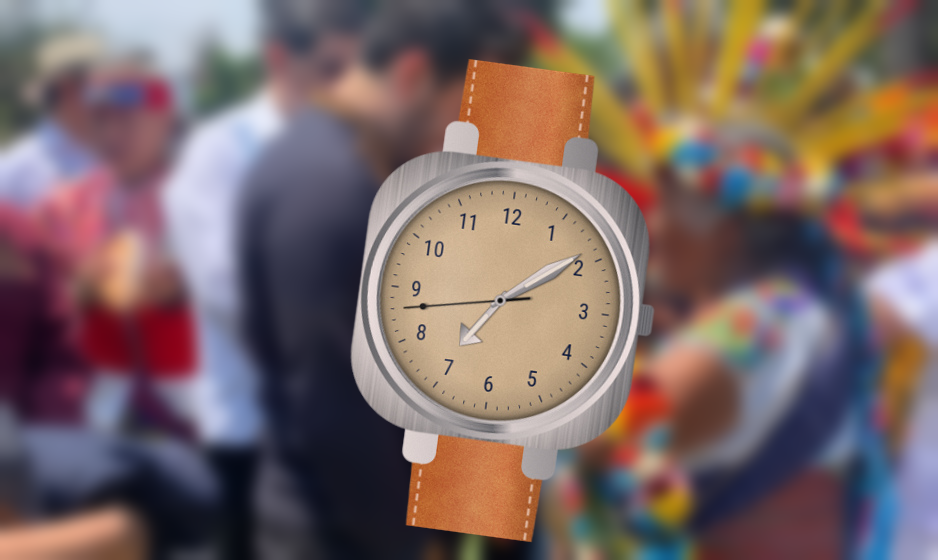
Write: 7 h 08 min 43 s
